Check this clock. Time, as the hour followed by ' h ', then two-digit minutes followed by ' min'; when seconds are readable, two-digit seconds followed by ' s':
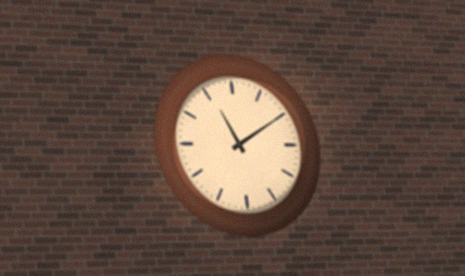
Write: 11 h 10 min
